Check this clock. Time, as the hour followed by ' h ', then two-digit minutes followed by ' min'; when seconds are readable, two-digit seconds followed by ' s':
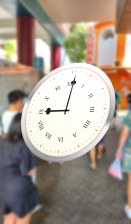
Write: 9 h 01 min
